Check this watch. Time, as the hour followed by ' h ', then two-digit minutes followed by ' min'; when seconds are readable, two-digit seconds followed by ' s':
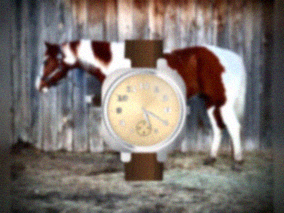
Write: 5 h 20 min
